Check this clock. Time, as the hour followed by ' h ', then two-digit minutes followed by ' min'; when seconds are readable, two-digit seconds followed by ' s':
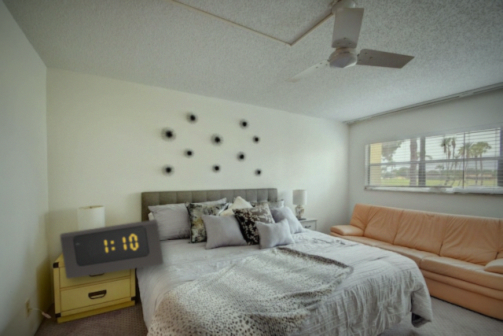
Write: 1 h 10 min
